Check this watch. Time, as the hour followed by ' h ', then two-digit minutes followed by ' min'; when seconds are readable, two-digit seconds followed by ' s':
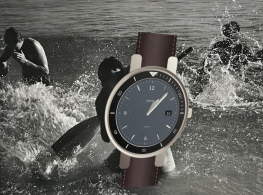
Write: 1 h 07 min
